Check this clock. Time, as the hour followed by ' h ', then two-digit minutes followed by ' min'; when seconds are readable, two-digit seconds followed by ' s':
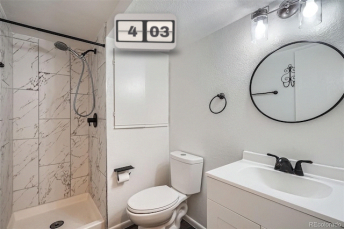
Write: 4 h 03 min
